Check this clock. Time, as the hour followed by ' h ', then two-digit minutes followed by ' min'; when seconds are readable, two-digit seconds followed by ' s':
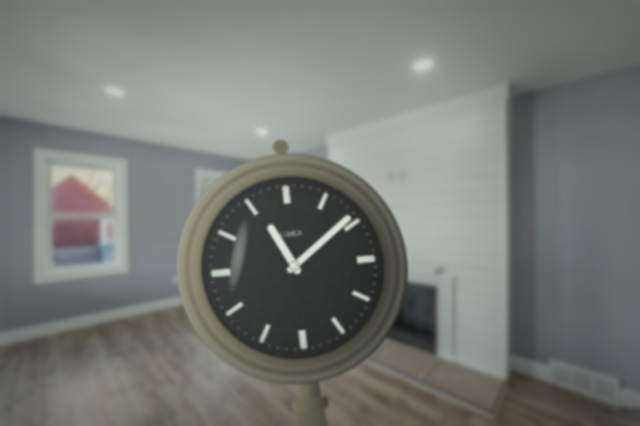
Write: 11 h 09 min
